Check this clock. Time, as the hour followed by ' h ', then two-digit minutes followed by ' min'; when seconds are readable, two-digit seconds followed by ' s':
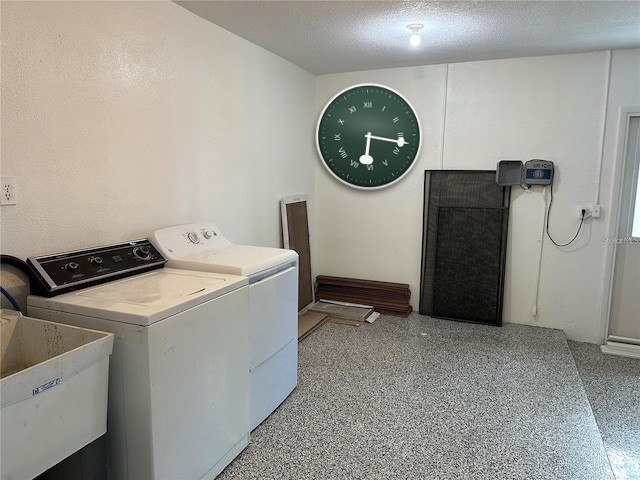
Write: 6 h 17 min
